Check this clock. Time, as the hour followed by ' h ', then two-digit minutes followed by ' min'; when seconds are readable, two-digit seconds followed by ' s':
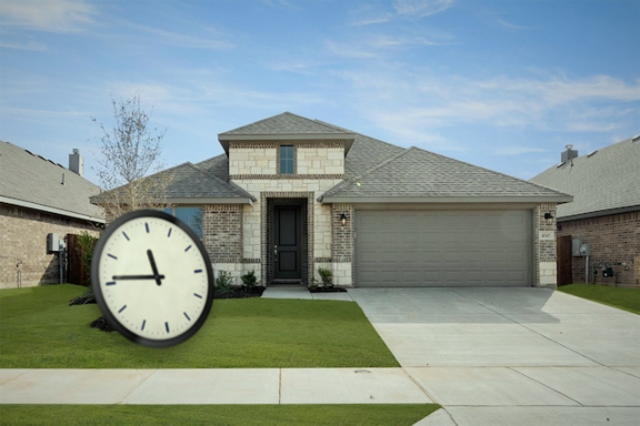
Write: 11 h 46 min
